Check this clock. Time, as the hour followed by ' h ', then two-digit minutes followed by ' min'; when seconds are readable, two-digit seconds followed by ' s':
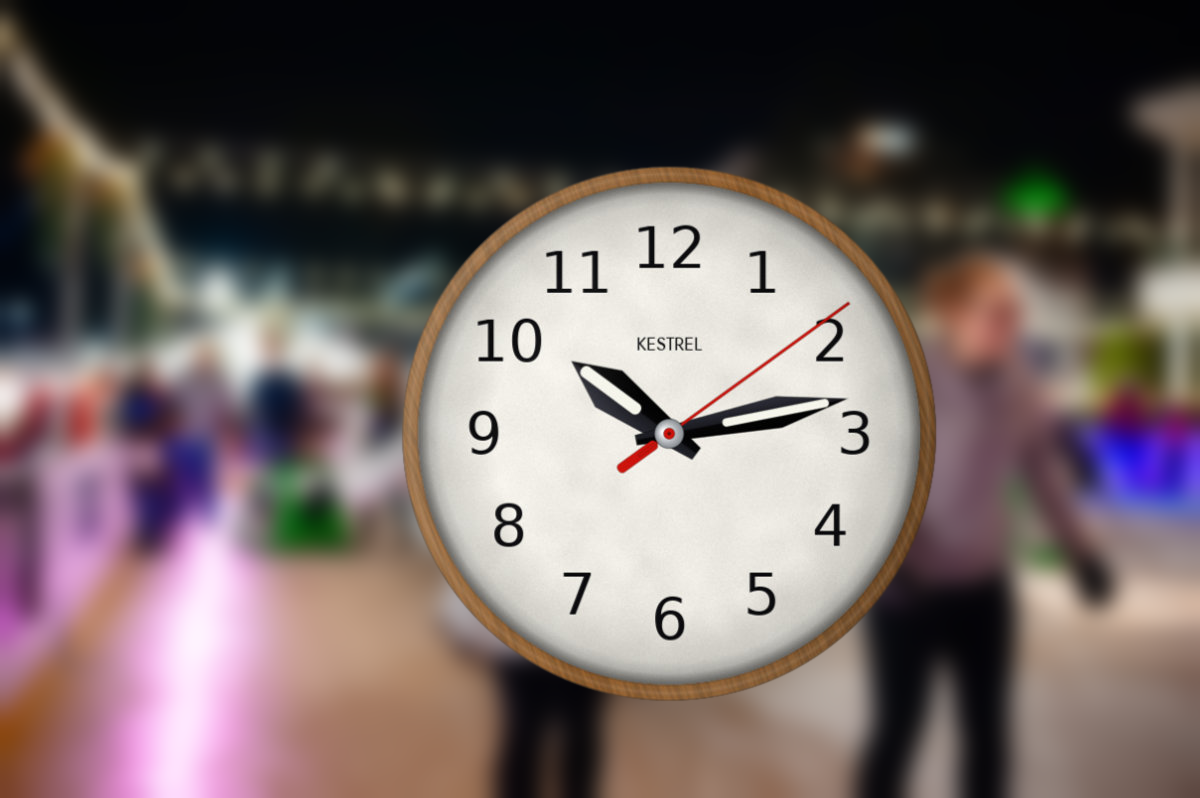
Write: 10 h 13 min 09 s
